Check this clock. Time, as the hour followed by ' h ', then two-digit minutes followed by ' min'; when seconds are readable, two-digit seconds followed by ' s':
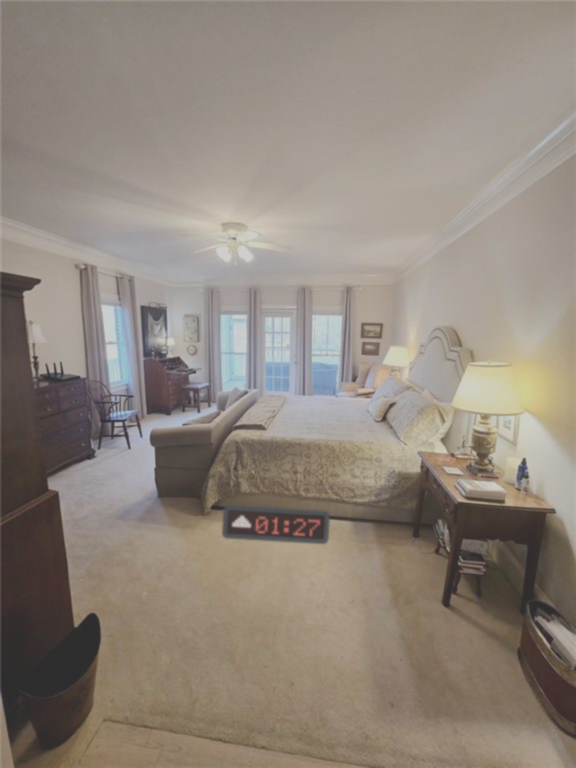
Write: 1 h 27 min
